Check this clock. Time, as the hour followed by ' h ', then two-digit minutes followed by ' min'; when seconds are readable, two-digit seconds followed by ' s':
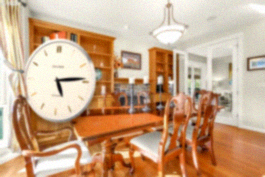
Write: 5 h 14 min
